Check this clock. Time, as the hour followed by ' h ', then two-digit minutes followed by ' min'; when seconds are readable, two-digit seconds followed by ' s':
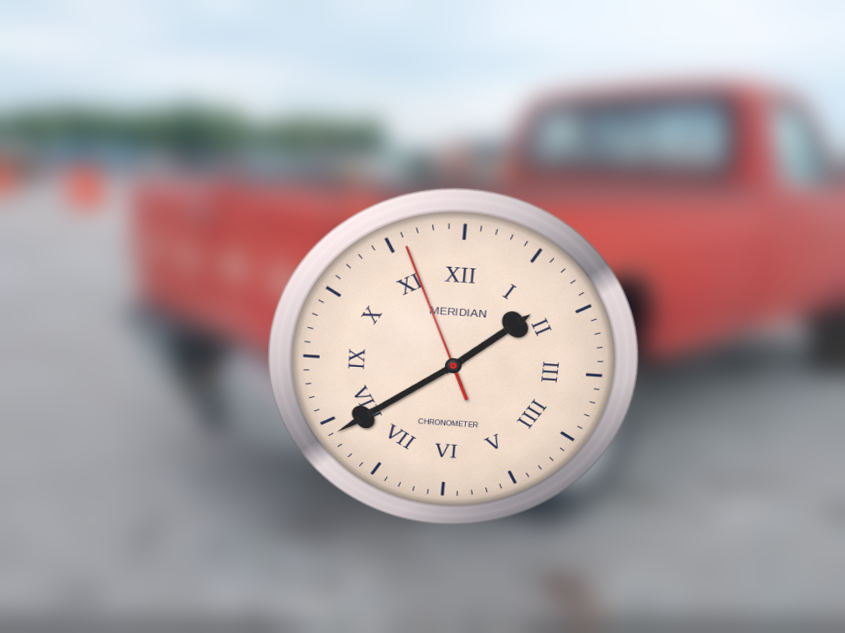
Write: 1 h 38 min 56 s
